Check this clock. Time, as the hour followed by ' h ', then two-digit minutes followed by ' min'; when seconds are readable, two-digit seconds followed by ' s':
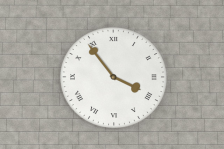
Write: 3 h 54 min
